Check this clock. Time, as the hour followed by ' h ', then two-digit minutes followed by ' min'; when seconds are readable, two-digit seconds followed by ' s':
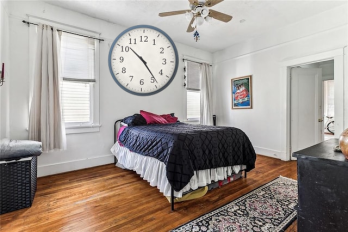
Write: 10 h 24 min
